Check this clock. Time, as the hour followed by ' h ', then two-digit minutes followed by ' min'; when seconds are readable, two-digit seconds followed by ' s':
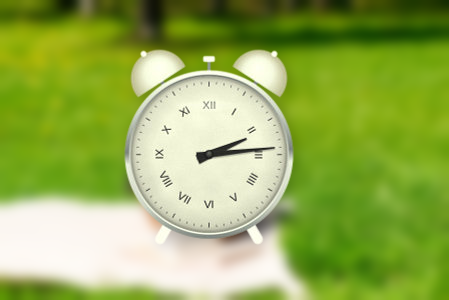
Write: 2 h 14 min
